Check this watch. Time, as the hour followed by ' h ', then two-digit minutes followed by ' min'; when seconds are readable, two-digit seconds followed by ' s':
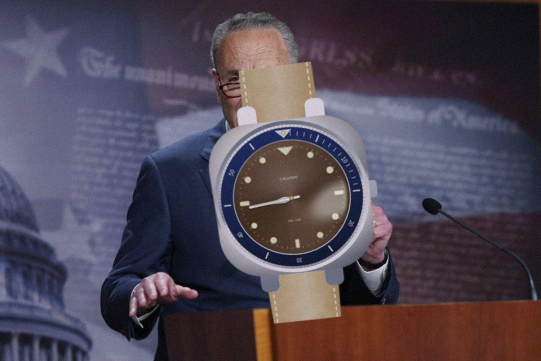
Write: 8 h 44 min
